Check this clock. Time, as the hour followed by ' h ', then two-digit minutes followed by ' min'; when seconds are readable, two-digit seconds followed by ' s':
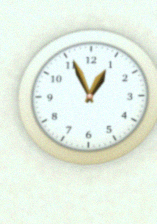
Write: 12 h 56 min
